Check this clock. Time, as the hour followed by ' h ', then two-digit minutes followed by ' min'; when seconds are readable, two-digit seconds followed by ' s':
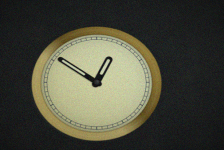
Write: 12 h 51 min
